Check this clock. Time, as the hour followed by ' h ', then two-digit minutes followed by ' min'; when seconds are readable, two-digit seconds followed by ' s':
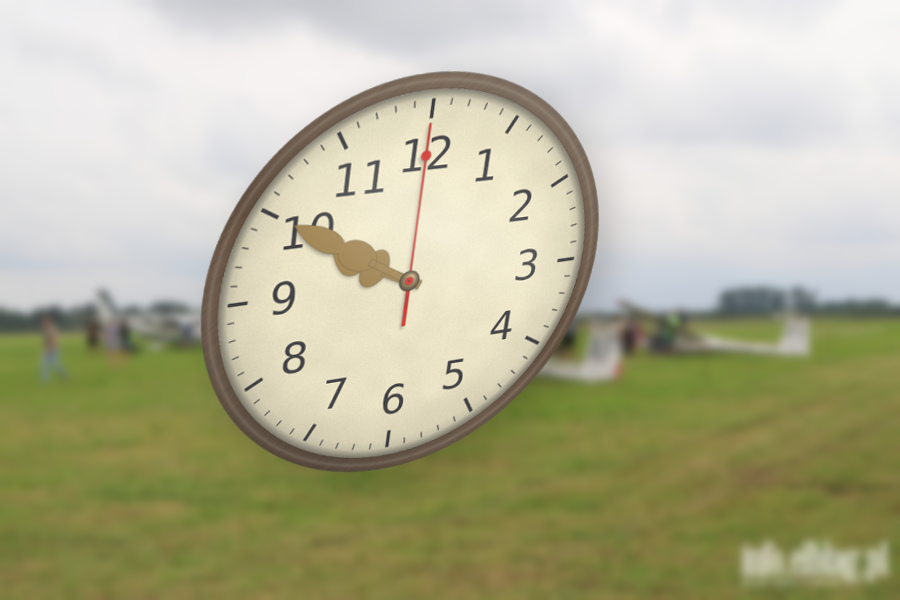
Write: 9 h 50 min 00 s
